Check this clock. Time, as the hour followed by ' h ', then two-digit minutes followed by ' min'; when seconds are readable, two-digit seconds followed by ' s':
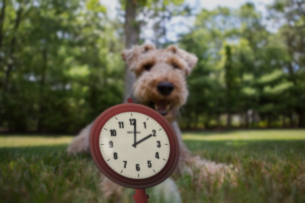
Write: 2 h 01 min
